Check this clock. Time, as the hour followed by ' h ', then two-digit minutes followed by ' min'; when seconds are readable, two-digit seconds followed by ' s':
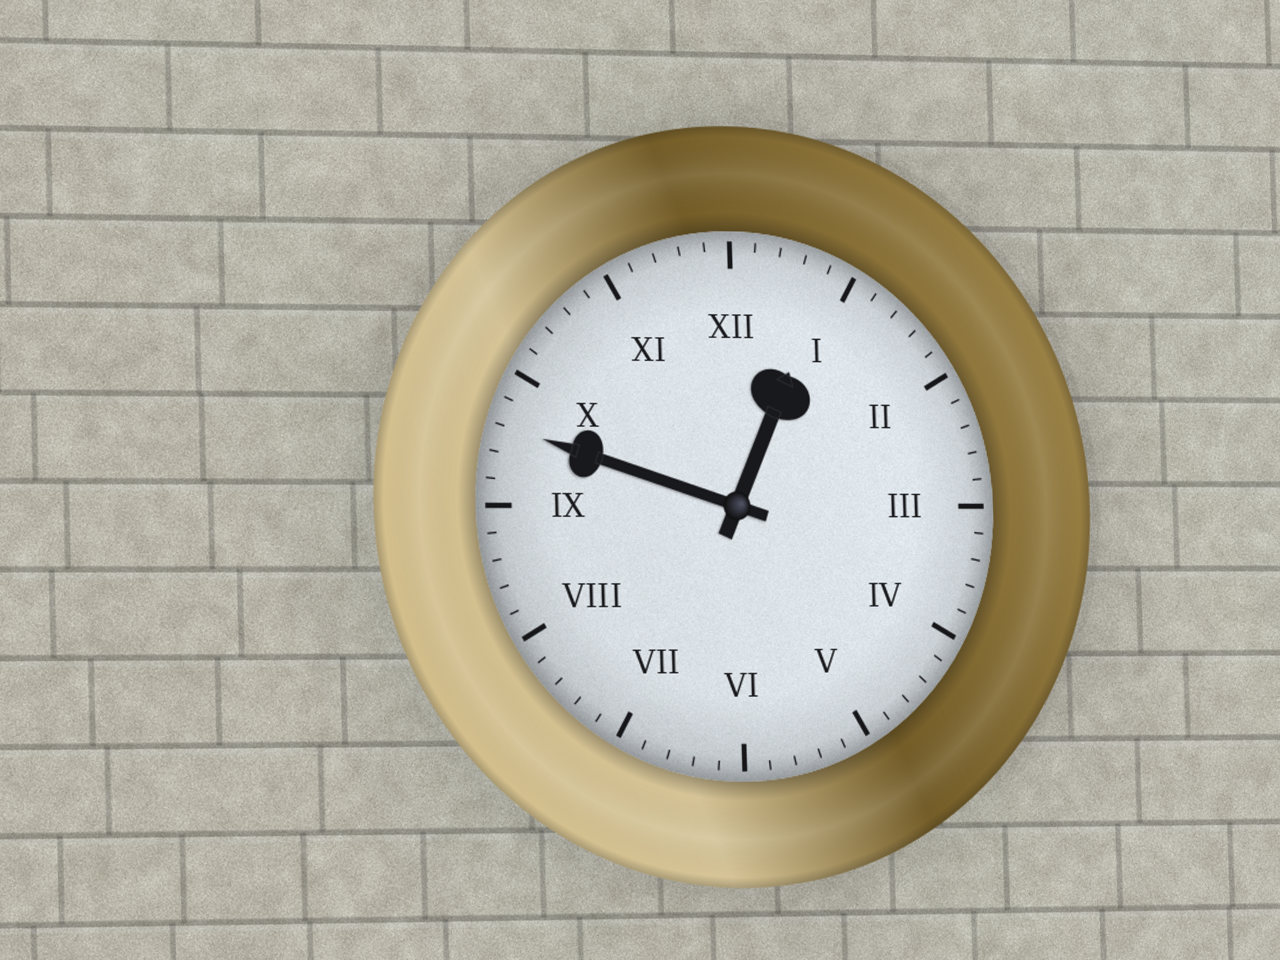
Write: 12 h 48 min
